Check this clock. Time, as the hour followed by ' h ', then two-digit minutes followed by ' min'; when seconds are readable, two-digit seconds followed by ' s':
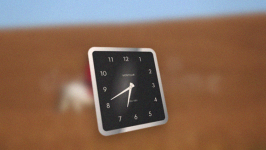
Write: 6 h 41 min
